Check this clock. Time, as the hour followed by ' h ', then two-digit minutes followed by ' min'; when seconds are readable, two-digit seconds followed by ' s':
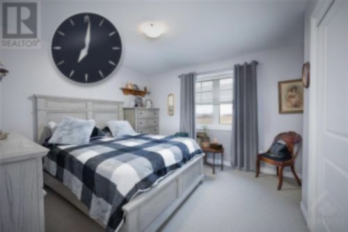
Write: 7 h 01 min
